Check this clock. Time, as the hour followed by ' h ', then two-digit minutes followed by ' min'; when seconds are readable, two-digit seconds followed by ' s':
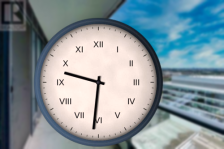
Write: 9 h 31 min
